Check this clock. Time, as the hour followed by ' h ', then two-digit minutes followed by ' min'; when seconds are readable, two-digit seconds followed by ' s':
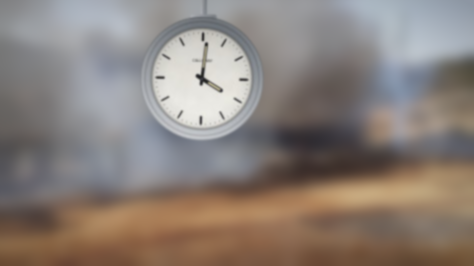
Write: 4 h 01 min
